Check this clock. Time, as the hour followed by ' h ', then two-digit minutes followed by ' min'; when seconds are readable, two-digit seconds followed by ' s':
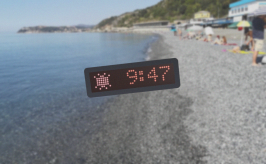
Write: 9 h 47 min
